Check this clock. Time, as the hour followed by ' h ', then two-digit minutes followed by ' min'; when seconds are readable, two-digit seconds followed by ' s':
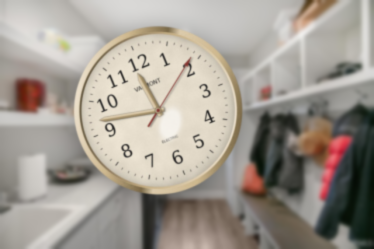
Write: 11 h 47 min 09 s
